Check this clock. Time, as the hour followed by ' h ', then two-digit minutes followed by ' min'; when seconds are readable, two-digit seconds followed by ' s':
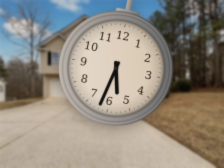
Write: 5 h 32 min
